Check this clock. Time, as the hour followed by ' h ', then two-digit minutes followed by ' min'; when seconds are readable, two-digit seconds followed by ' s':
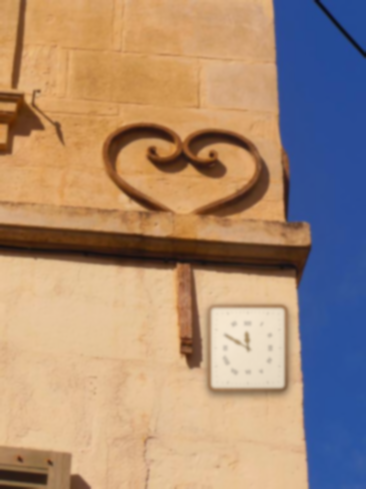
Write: 11 h 50 min
